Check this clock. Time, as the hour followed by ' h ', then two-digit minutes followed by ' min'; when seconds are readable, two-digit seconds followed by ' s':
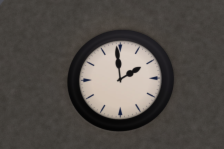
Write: 1 h 59 min
